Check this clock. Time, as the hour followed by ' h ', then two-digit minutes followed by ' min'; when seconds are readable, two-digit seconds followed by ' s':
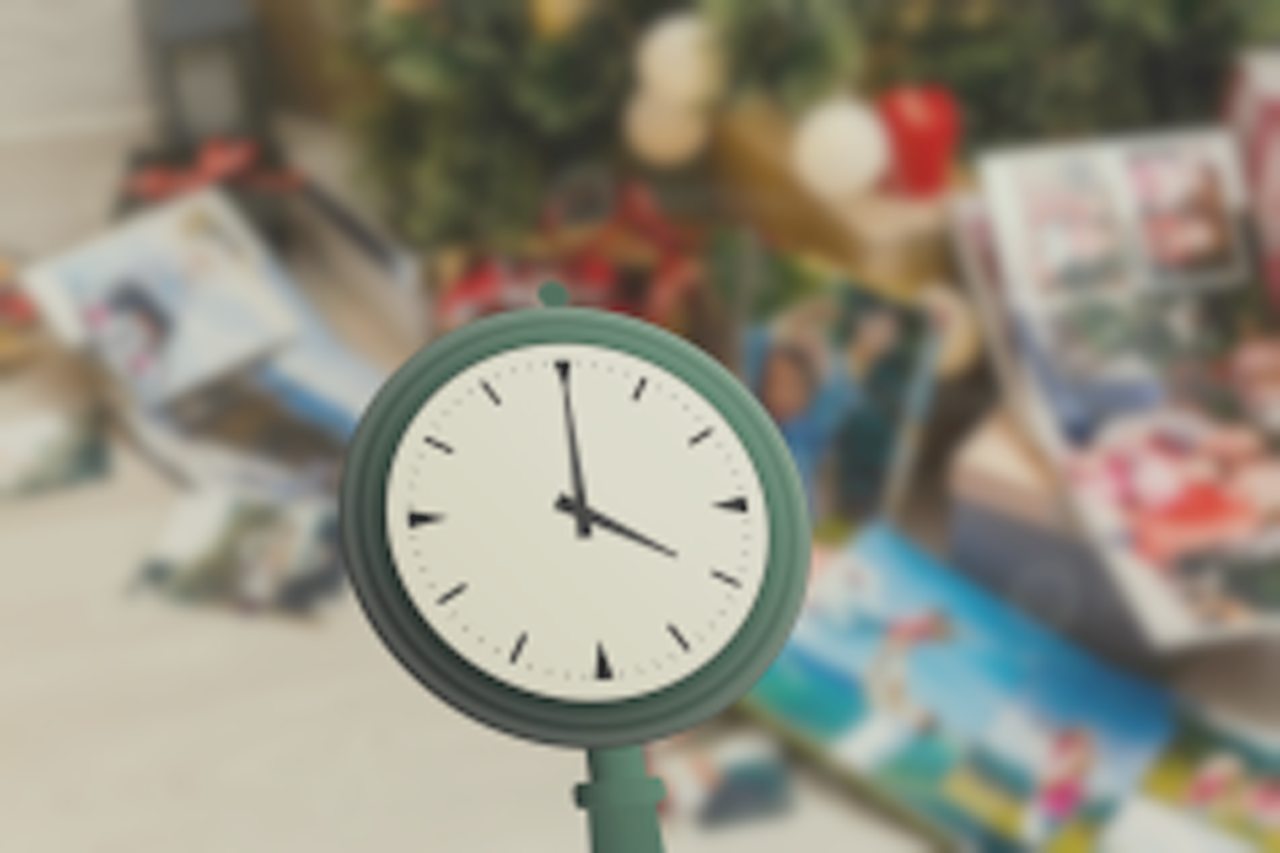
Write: 4 h 00 min
